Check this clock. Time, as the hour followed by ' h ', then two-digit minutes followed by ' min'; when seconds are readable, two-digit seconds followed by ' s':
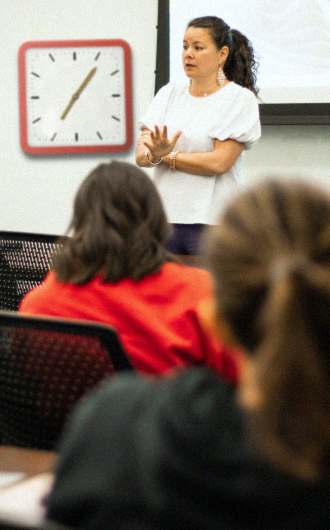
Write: 7 h 06 min
